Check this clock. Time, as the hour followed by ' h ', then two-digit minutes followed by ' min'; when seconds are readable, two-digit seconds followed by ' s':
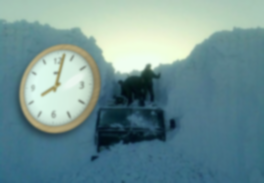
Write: 8 h 02 min
